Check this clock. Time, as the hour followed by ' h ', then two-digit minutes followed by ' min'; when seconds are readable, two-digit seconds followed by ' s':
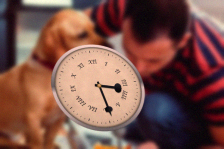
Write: 3 h 29 min
